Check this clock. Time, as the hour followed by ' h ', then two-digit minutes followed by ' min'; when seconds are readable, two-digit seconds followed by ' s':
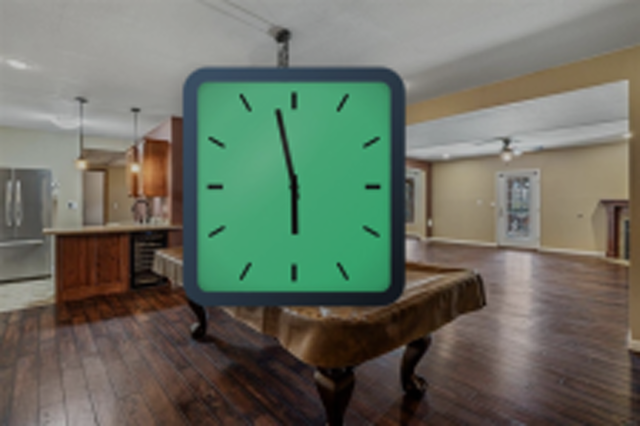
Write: 5 h 58 min
